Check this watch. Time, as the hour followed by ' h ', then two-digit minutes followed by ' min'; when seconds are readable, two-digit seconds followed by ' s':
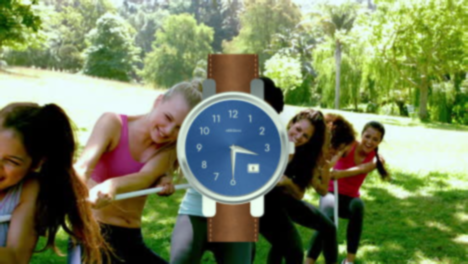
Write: 3 h 30 min
